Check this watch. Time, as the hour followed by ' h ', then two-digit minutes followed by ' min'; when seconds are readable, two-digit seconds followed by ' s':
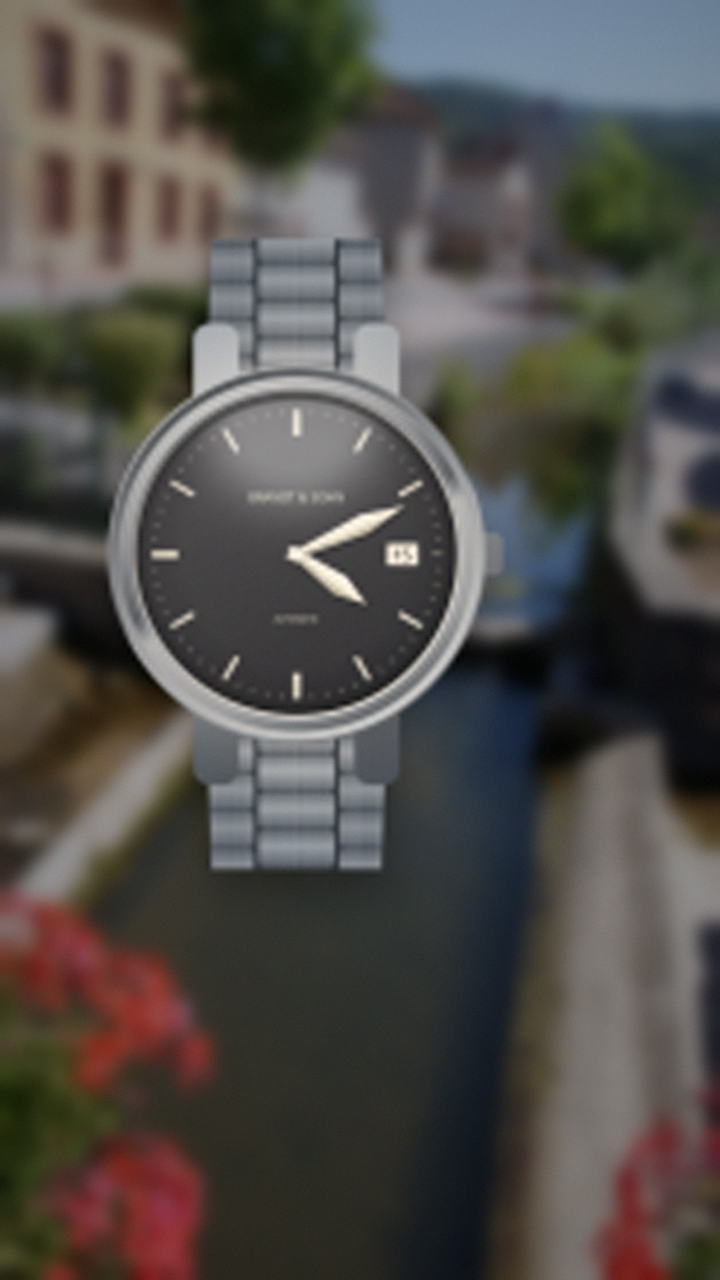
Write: 4 h 11 min
